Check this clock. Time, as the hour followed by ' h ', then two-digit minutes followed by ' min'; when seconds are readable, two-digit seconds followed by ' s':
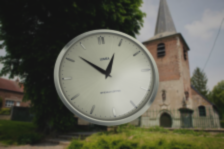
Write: 12 h 52 min
